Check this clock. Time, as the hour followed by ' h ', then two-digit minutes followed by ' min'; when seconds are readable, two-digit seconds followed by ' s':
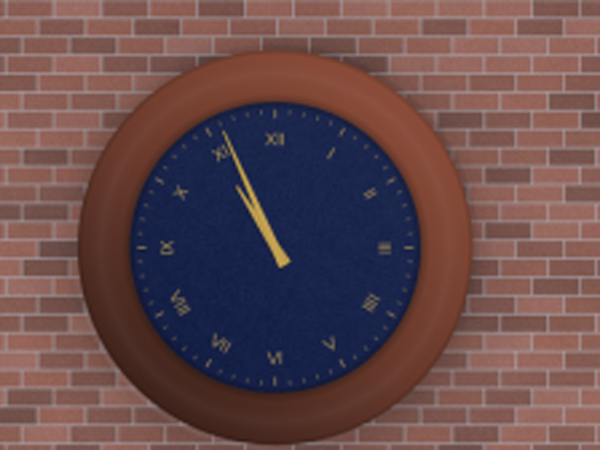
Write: 10 h 56 min
